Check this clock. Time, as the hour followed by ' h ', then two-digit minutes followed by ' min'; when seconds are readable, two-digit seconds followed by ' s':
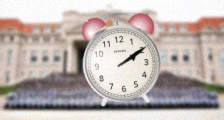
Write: 2 h 10 min
